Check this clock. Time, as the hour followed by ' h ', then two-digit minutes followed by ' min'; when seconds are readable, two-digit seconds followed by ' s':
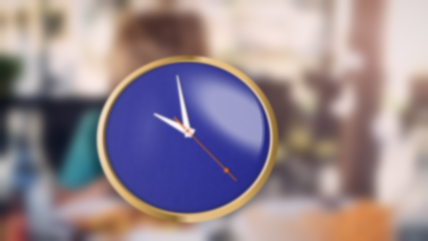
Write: 9 h 58 min 23 s
